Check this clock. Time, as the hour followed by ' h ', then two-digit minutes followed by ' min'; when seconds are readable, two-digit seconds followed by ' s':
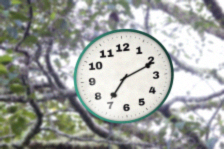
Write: 7 h 11 min
